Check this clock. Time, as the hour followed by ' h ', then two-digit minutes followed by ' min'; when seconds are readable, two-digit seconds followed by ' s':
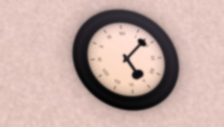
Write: 5 h 08 min
